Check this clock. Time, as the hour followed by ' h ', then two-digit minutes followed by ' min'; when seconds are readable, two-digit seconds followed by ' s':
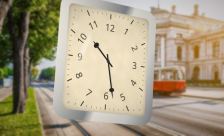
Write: 10 h 28 min
